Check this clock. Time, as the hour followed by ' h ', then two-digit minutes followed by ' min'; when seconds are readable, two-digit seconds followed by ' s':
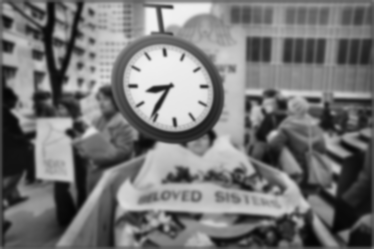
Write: 8 h 36 min
